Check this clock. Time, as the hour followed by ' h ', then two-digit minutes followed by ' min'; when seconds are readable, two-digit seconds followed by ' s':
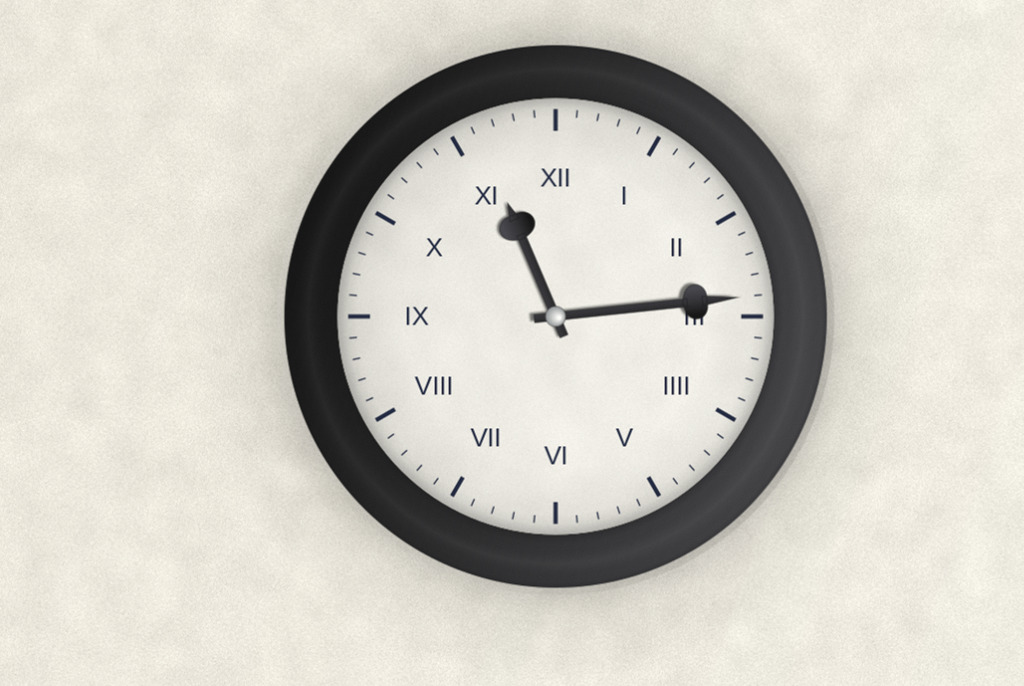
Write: 11 h 14 min
